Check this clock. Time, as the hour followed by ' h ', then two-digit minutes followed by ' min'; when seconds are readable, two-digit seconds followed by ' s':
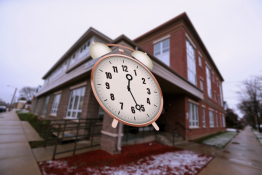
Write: 12 h 27 min
